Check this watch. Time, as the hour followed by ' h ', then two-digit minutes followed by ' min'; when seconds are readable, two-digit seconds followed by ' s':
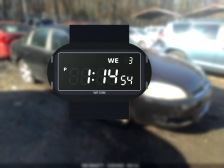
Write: 1 h 14 min 54 s
